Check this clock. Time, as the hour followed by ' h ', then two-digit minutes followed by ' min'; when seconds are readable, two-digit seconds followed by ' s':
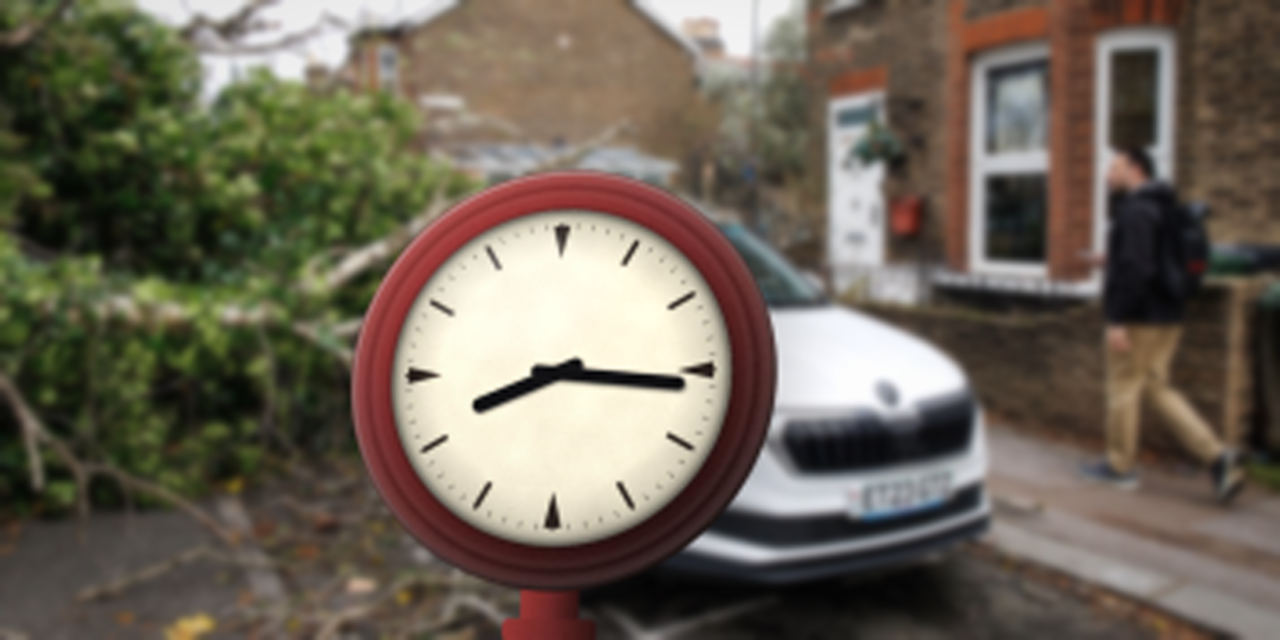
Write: 8 h 16 min
